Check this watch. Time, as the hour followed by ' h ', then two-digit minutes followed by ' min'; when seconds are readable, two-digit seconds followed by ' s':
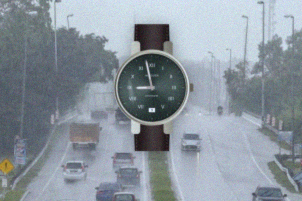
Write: 8 h 58 min
